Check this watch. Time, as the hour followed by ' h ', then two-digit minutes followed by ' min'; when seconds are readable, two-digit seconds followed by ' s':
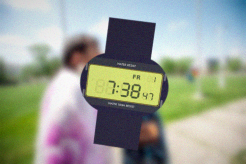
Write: 7 h 38 min 47 s
